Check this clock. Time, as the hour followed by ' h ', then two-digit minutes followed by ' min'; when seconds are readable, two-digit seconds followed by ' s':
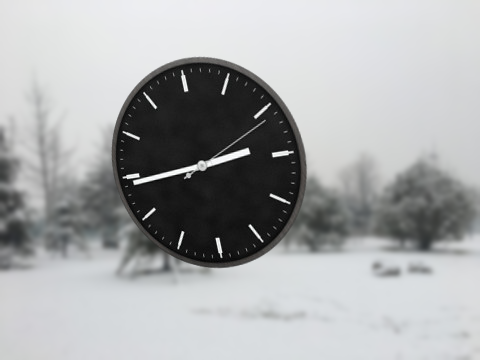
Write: 2 h 44 min 11 s
